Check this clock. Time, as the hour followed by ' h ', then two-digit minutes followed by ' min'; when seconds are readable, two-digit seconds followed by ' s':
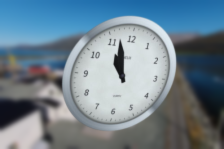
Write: 10 h 57 min
